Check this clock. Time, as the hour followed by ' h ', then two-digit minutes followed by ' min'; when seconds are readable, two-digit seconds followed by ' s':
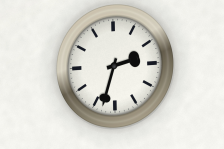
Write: 2 h 33 min
